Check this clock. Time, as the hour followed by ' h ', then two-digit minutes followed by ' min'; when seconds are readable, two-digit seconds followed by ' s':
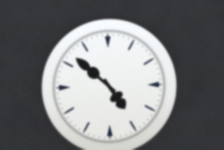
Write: 4 h 52 min
